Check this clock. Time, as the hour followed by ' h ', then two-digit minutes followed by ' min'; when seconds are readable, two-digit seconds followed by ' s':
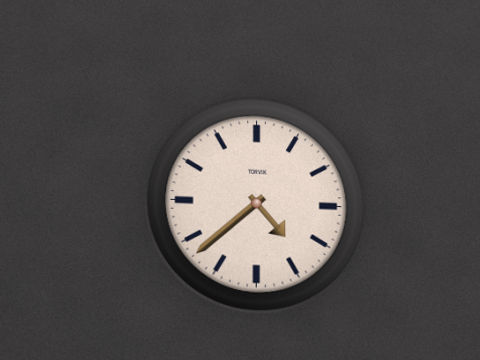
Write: 4 h 38 min
